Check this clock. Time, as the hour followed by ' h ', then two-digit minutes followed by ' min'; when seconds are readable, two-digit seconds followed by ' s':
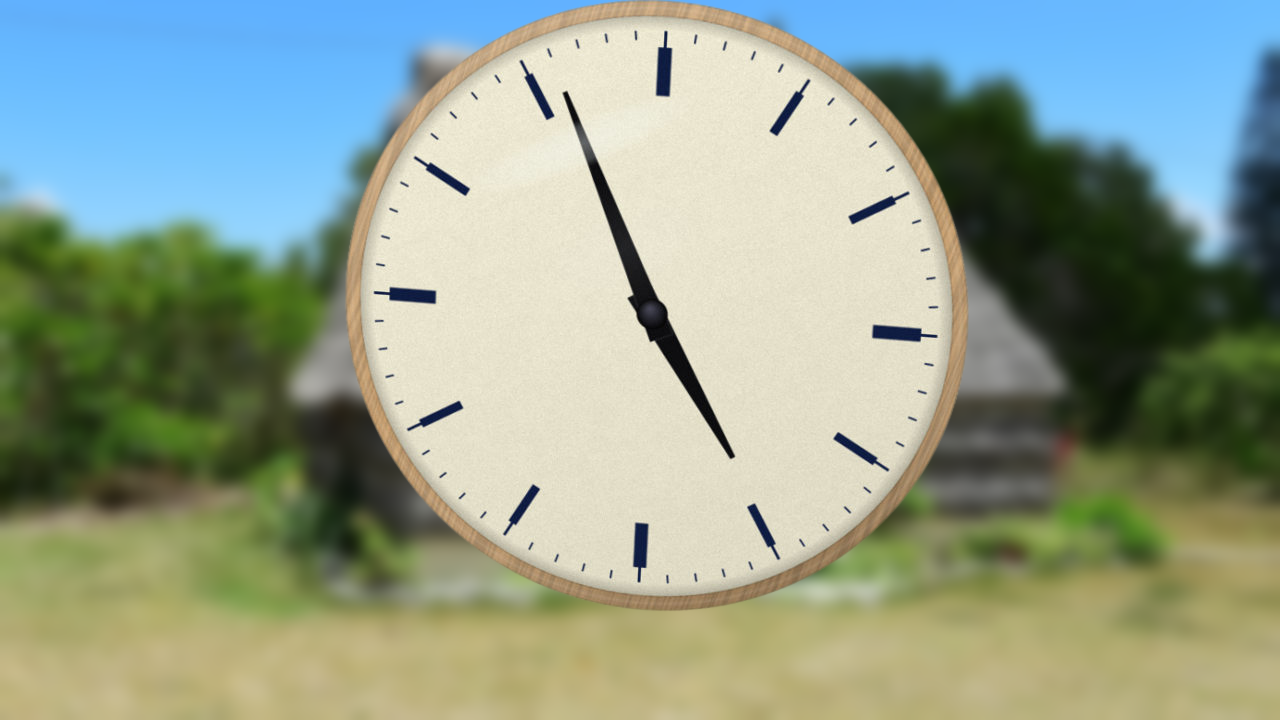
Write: 4 h 56 min
